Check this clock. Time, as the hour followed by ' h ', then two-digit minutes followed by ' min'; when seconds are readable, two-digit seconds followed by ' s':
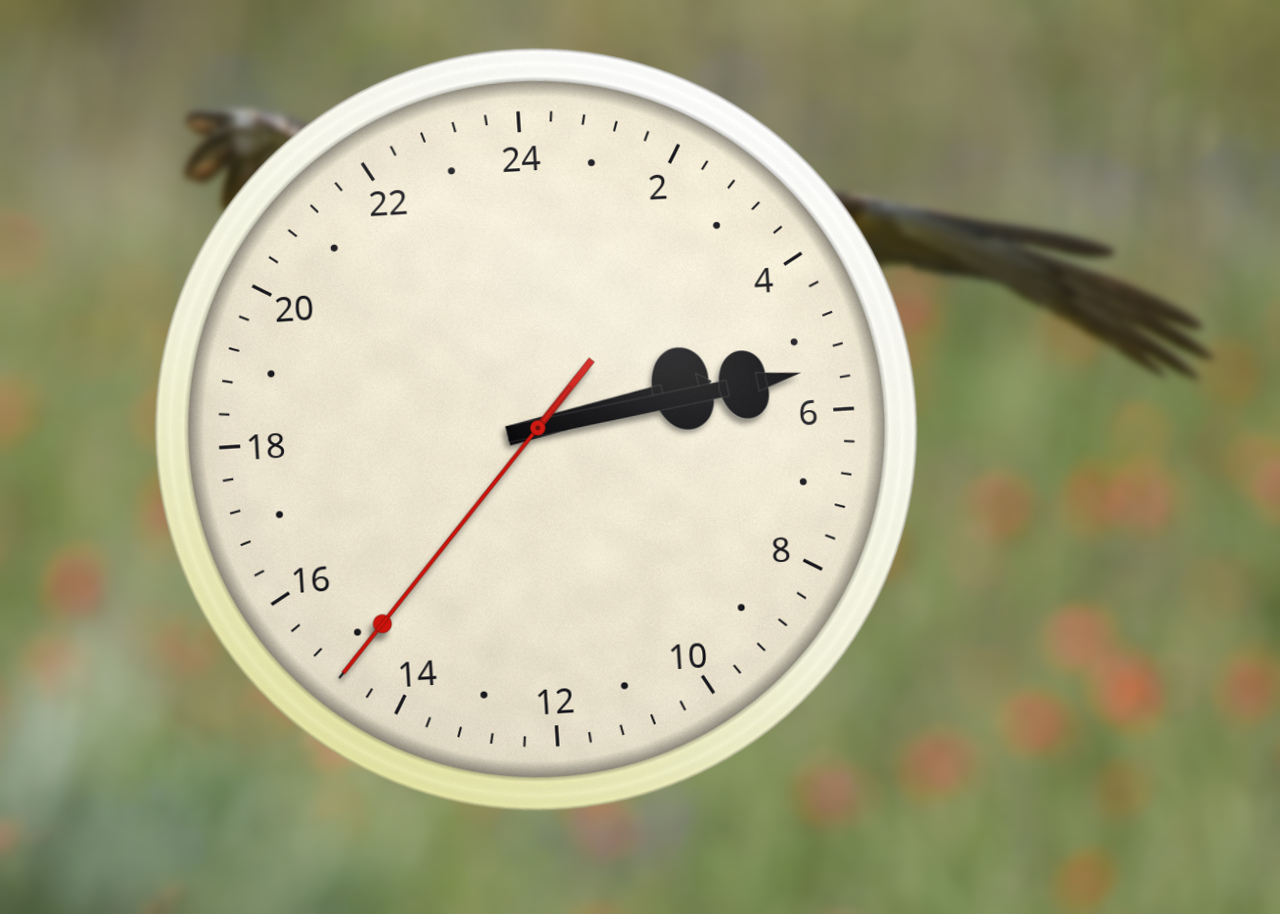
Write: 5 h 13 min 37 s
